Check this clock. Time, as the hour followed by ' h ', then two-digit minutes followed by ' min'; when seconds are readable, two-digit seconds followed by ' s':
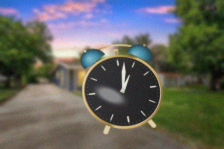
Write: 1 h 02 min
